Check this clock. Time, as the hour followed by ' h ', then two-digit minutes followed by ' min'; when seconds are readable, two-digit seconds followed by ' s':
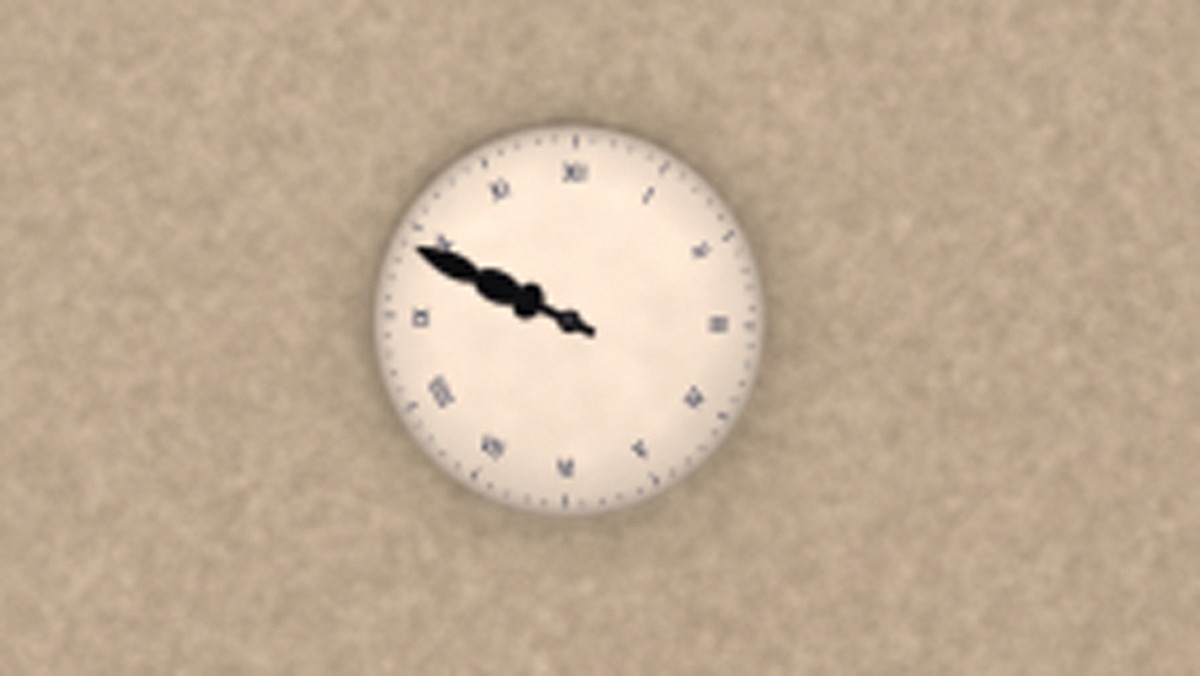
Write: 9 h 49 min
